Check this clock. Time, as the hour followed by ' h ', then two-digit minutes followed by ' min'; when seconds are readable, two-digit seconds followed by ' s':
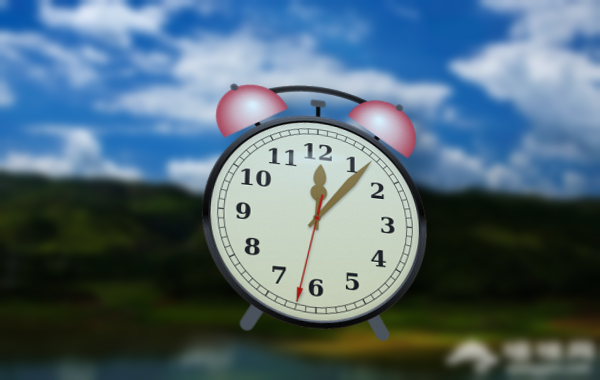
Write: 12 h 06 min 32 s
